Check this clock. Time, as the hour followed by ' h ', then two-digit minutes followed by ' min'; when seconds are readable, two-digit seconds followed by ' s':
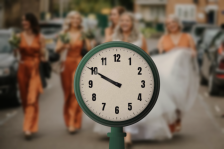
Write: 9 h 50 min
